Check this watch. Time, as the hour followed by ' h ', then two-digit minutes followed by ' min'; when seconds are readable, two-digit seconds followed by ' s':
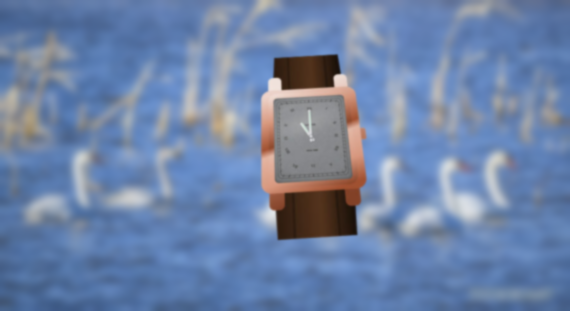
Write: 11 h 00 min
